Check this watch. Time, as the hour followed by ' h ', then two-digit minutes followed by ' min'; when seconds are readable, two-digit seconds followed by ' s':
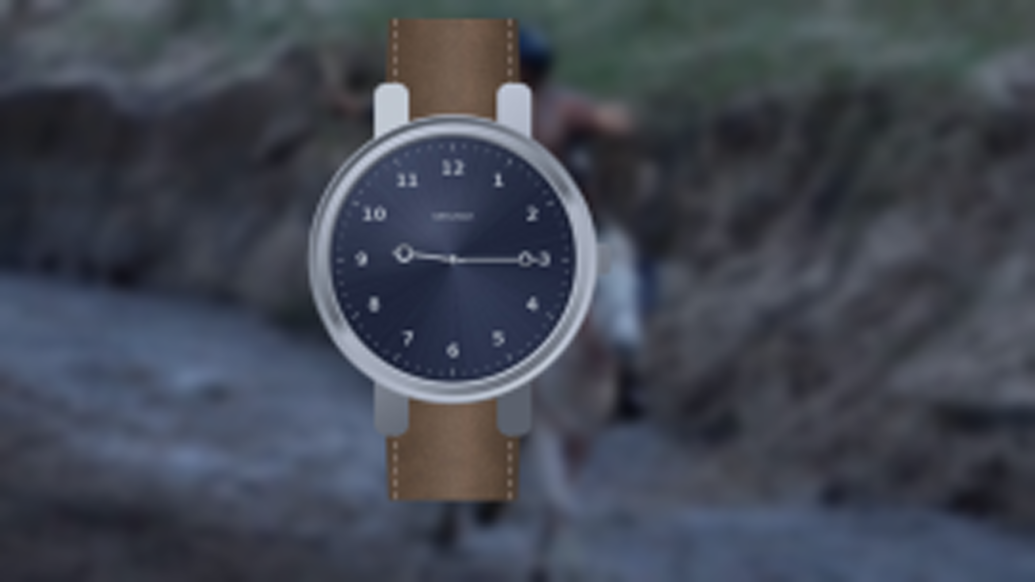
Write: 9 h 15 min
